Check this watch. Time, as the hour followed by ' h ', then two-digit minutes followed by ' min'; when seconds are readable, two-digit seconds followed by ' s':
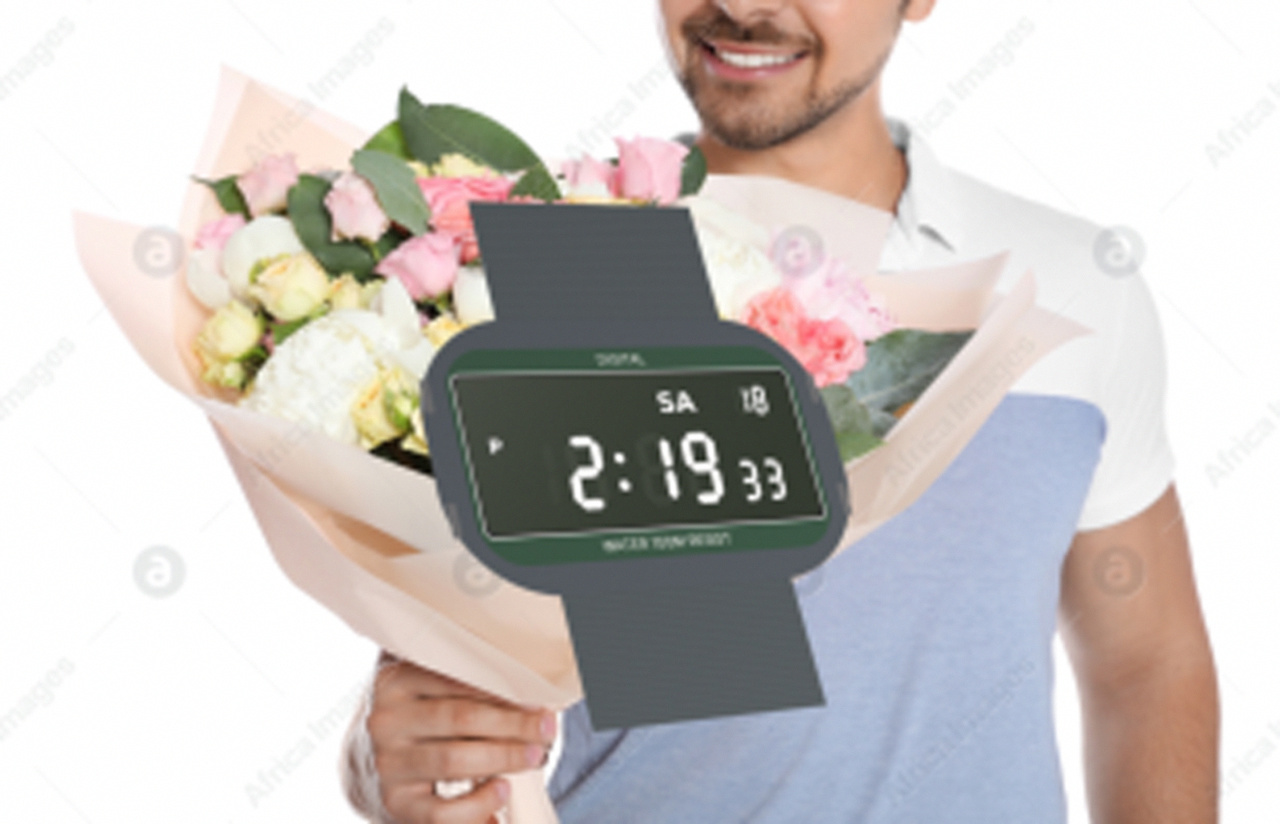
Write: 2 h 19 min 33 s
